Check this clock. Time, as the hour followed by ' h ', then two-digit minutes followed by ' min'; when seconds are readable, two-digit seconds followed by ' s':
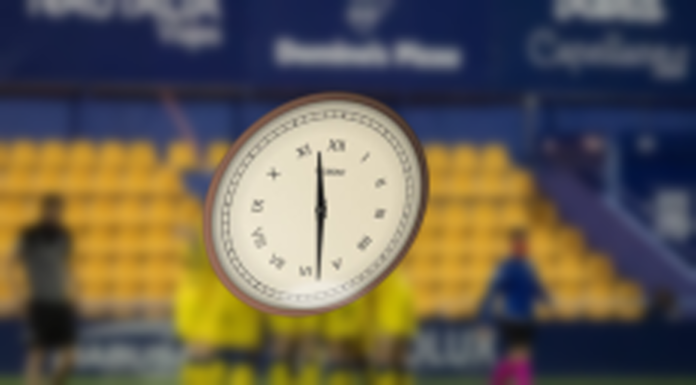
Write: 11 h 28 min
